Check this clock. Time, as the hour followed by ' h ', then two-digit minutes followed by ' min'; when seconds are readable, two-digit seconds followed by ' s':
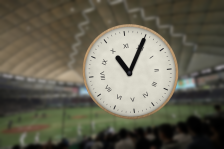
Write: 10 h 00 min
